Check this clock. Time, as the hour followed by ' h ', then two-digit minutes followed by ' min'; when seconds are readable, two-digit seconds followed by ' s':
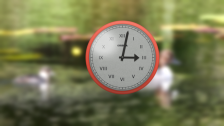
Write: 3 h 02 min
